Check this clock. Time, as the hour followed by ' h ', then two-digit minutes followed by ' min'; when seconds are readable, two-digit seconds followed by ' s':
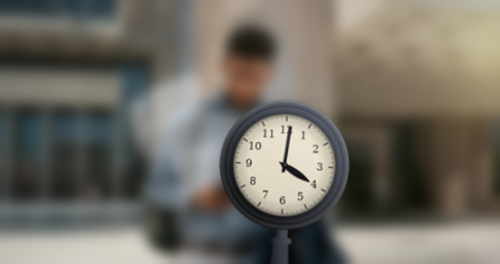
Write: 4 h 01 min
